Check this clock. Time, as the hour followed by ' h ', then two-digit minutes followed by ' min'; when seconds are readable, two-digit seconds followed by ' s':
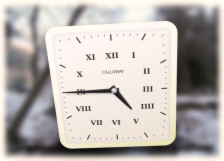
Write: 4 h 45 min
